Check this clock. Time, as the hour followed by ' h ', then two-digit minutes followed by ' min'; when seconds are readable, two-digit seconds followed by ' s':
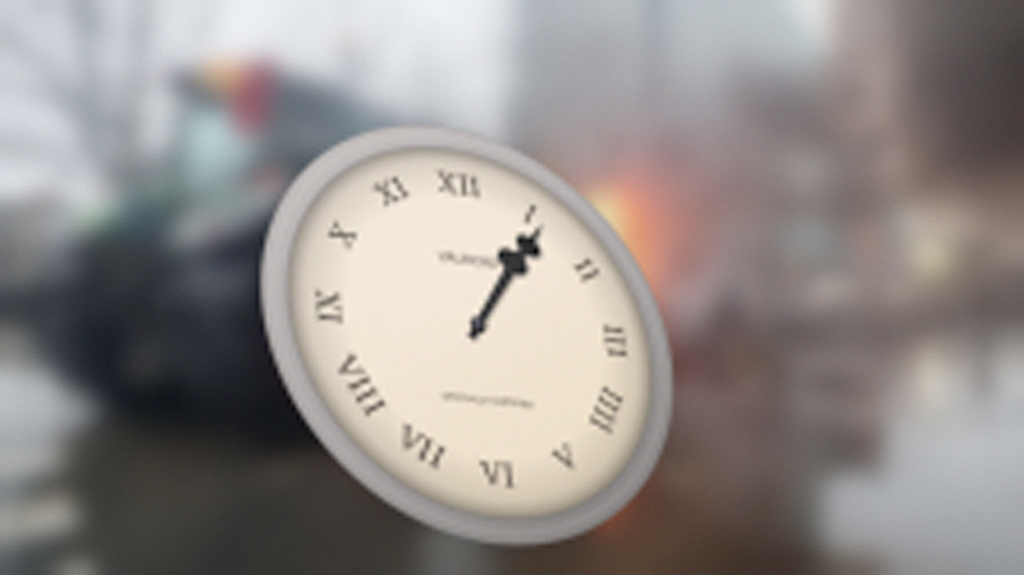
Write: 1 h 06 min
